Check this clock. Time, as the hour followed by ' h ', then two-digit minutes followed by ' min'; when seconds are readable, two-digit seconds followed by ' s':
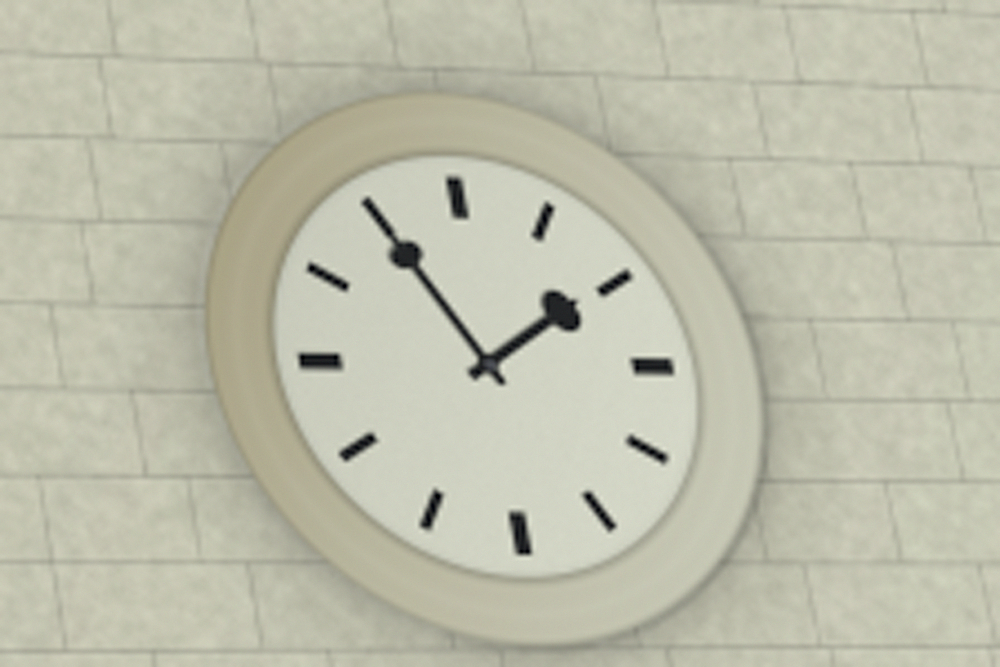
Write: 1 h 55 min
